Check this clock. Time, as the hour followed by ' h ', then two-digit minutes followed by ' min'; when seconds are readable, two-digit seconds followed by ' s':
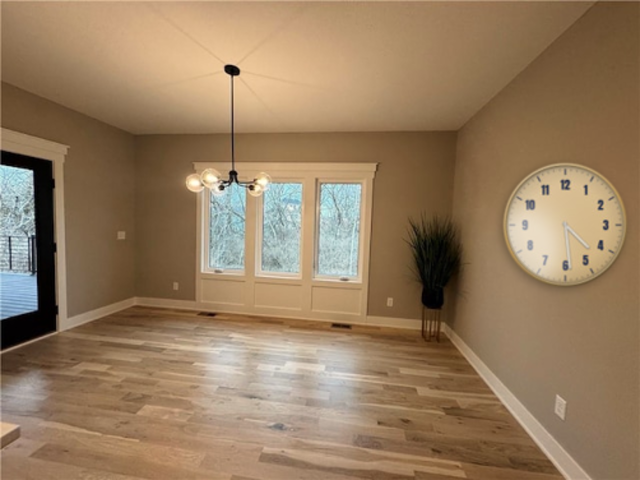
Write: 4 h 29 min
